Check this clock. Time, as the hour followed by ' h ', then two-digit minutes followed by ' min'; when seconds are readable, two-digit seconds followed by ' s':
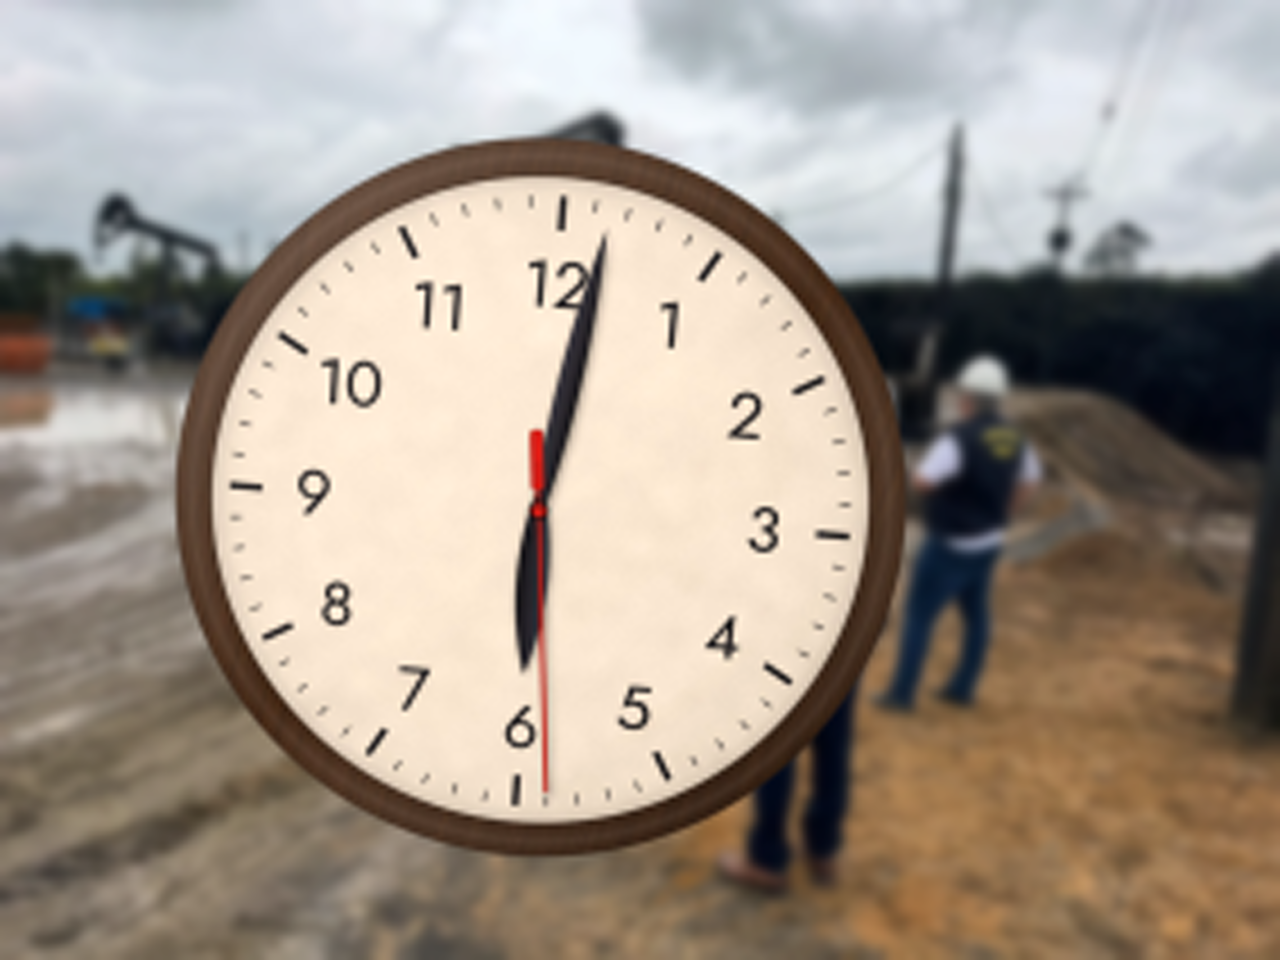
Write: 6 h 01 min 29 s
